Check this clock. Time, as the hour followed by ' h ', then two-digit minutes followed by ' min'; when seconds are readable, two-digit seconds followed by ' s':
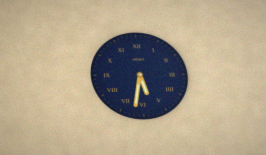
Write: 5 h 32 min
